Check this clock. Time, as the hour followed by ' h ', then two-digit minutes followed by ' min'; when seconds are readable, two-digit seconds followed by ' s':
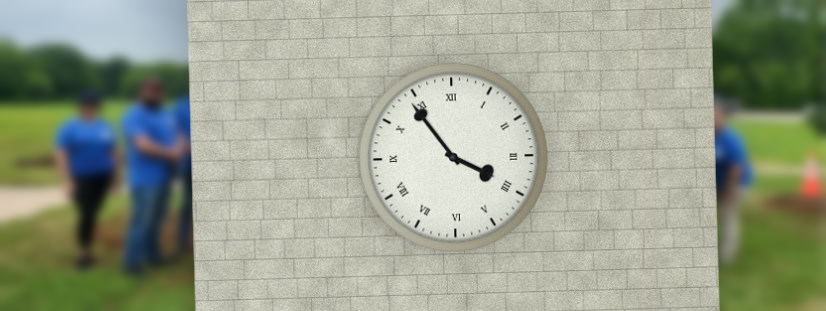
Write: 3 h 54 min
